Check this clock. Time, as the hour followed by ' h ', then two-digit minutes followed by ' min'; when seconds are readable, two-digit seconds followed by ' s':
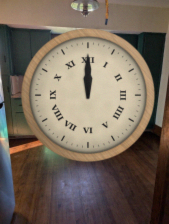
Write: 12 h 00 min
